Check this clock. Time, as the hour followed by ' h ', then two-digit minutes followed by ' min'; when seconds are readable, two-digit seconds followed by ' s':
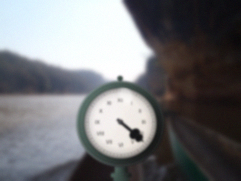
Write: 4 h 22 min
